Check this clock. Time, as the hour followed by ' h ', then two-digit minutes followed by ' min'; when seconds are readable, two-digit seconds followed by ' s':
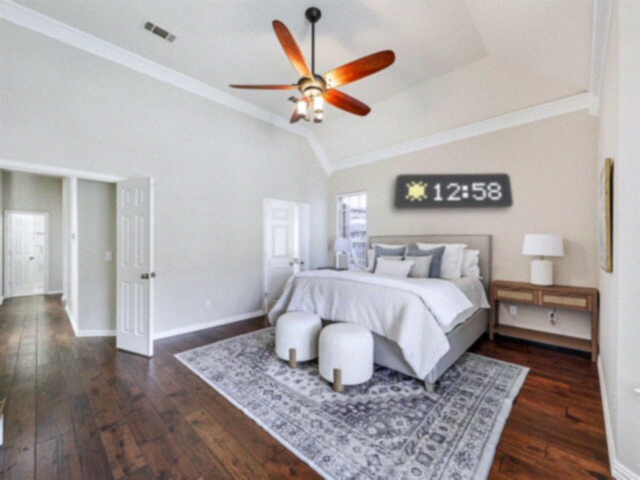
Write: 12 h 58 min
